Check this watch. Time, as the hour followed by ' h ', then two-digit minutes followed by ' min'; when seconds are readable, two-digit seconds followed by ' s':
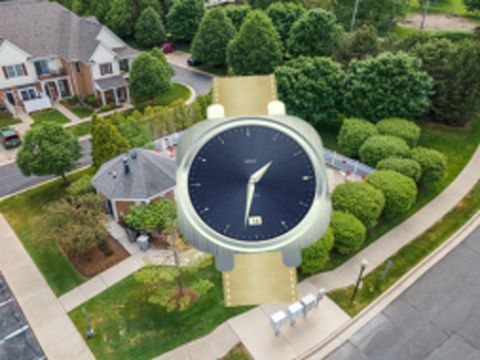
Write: 1 h 32 min
